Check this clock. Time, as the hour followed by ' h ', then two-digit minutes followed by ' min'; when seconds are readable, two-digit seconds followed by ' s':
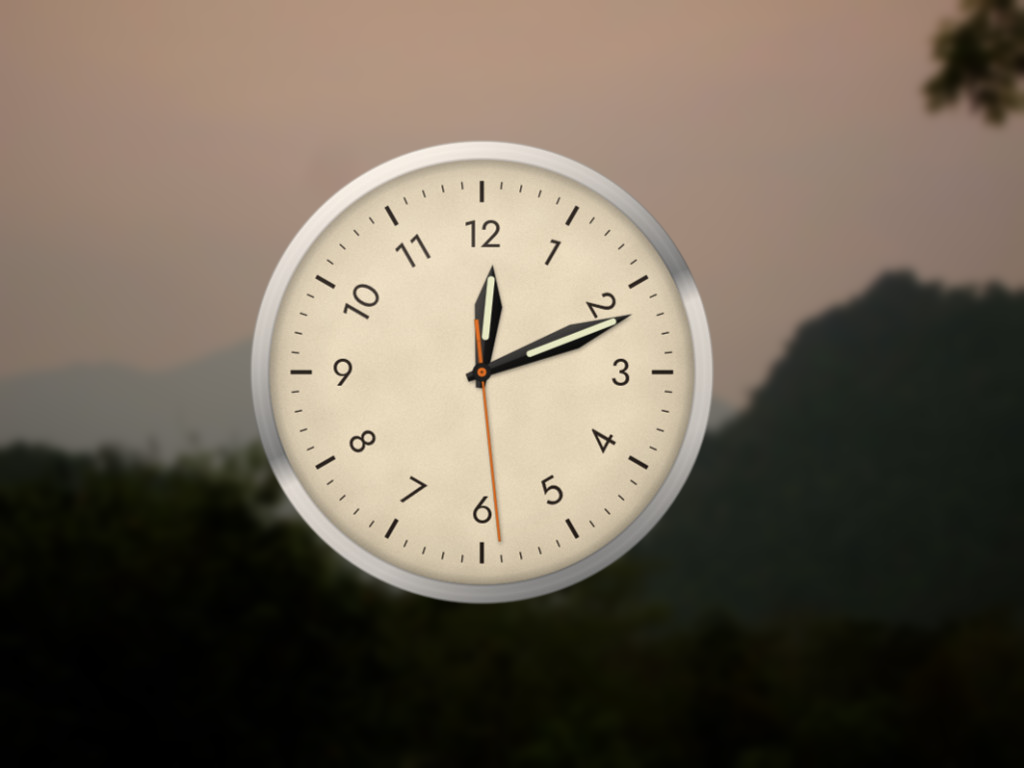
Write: 12 h 11 min 29 s
